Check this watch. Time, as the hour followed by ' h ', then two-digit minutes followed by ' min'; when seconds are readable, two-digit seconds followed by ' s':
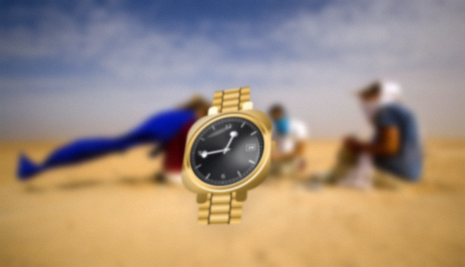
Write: 12 h 44 min
